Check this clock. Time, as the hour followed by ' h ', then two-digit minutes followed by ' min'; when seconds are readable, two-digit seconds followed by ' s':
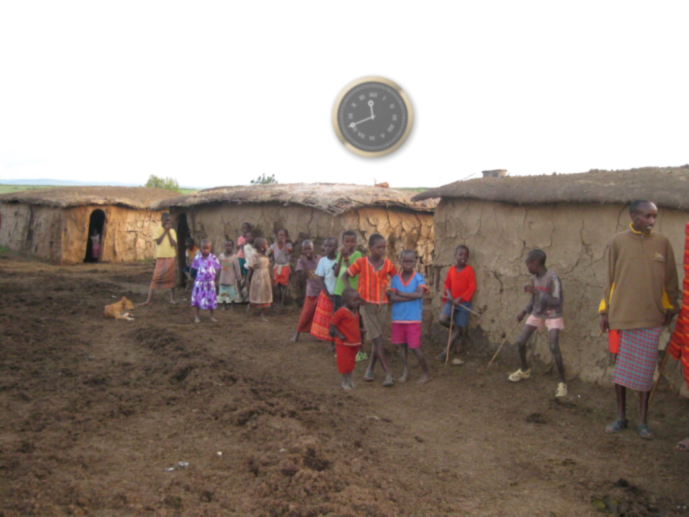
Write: 11 h 41 min
